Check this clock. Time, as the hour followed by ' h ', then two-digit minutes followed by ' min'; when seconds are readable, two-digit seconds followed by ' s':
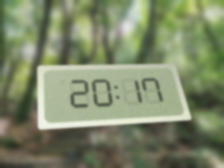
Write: 20 h 17 min
